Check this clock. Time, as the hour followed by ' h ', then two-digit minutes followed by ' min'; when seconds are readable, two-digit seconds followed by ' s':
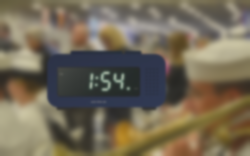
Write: 1 h 54 min
